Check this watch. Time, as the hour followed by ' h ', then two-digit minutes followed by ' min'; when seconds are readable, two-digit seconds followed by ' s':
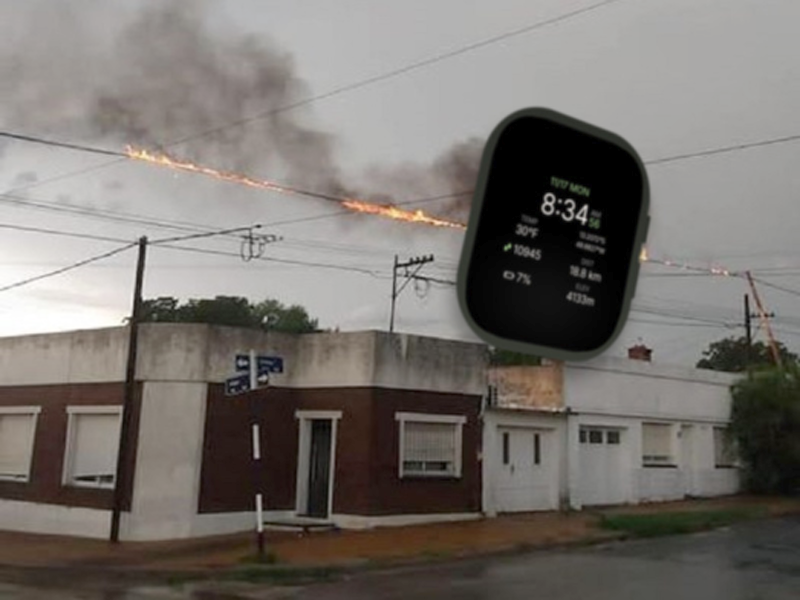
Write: 8 h 34 min
